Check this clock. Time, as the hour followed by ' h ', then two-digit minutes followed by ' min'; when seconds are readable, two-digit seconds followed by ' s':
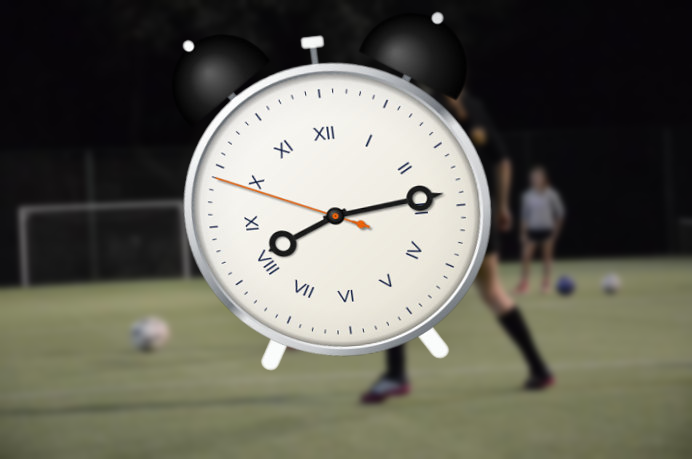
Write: 8 h 13 min 49 s
